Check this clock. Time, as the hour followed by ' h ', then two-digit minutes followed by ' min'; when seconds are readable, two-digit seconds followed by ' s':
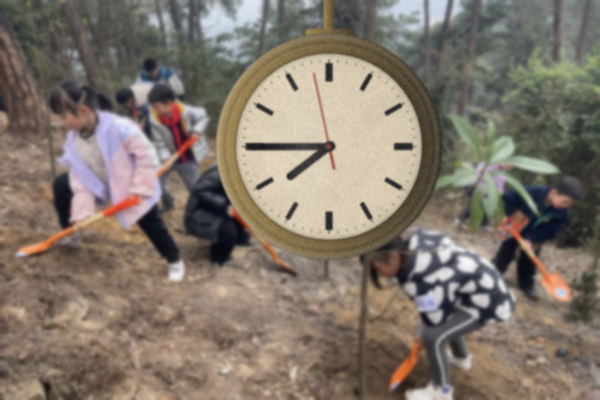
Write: 7 h 44 min 58 s
